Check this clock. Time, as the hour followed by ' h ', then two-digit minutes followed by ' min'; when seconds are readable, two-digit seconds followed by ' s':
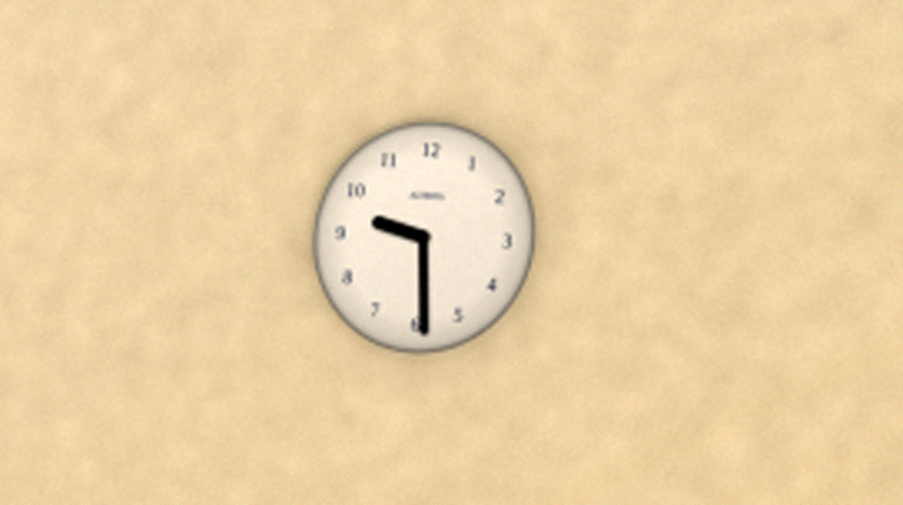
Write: 9 h 29 min
